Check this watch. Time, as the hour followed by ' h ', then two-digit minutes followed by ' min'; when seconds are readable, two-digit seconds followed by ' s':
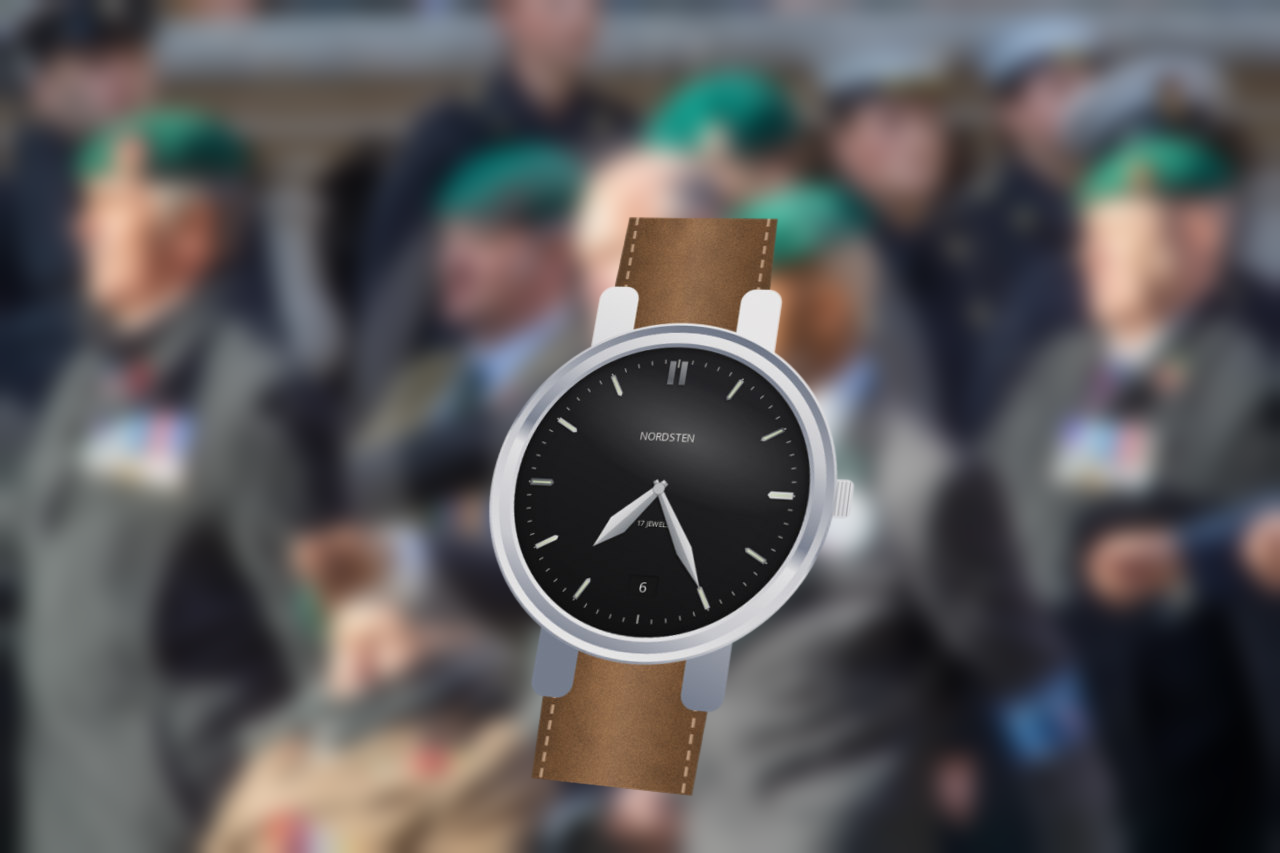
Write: 7 h 25 min
